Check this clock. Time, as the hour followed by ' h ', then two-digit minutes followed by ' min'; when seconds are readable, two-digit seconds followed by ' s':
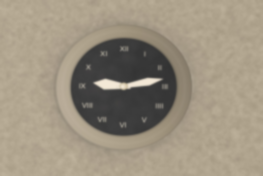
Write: 9 h 13 min
